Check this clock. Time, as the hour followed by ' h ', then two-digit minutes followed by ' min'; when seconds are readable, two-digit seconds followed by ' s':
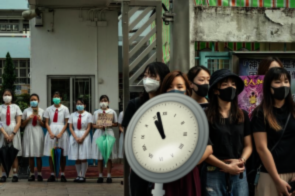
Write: 10 h 57 min
